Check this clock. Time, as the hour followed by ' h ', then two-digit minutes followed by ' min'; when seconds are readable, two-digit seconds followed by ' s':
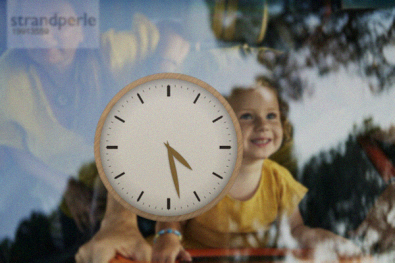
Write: 4 h 28 min
